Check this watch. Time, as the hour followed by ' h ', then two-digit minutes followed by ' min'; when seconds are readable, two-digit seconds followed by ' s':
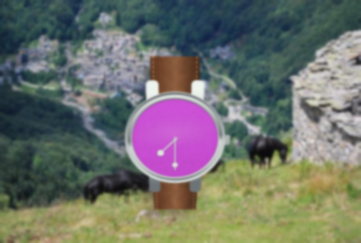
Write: 7 h 30 min
